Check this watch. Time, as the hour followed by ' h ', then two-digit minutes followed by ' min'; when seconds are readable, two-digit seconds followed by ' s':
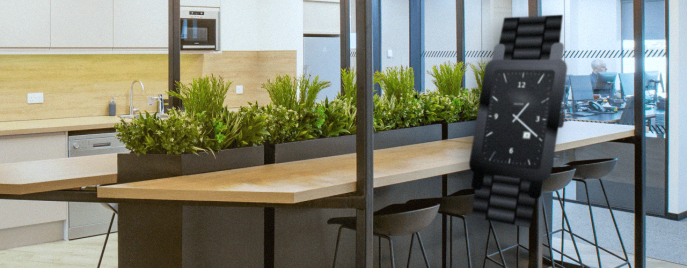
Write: 1 h 20 min
